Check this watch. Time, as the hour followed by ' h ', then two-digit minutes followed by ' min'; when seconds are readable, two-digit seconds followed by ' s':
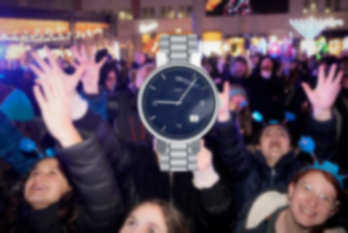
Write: 9 h 06 min
